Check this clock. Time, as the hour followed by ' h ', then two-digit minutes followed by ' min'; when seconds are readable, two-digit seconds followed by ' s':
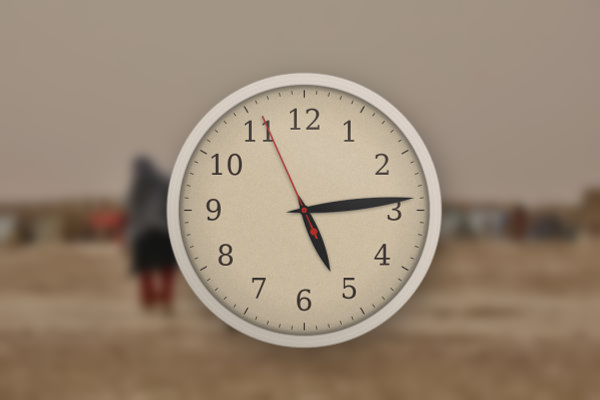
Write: 5 h 13 min 56 s
